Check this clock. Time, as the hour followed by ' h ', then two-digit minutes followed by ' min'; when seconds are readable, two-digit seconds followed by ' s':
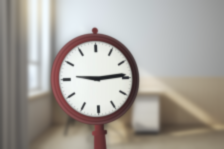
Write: 9 h 14 min
